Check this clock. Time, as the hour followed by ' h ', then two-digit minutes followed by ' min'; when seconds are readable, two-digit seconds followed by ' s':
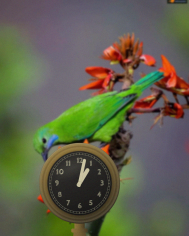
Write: 1 h 02 min
